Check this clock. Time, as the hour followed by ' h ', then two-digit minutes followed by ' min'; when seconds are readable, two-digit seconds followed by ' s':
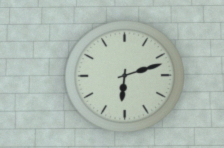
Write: 6 h 12 min
